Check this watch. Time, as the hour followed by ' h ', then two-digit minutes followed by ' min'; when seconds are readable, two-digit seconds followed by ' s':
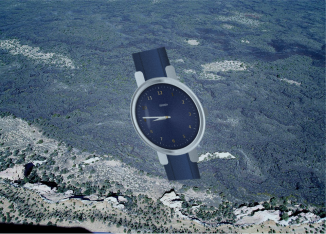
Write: 8 h 46 min
